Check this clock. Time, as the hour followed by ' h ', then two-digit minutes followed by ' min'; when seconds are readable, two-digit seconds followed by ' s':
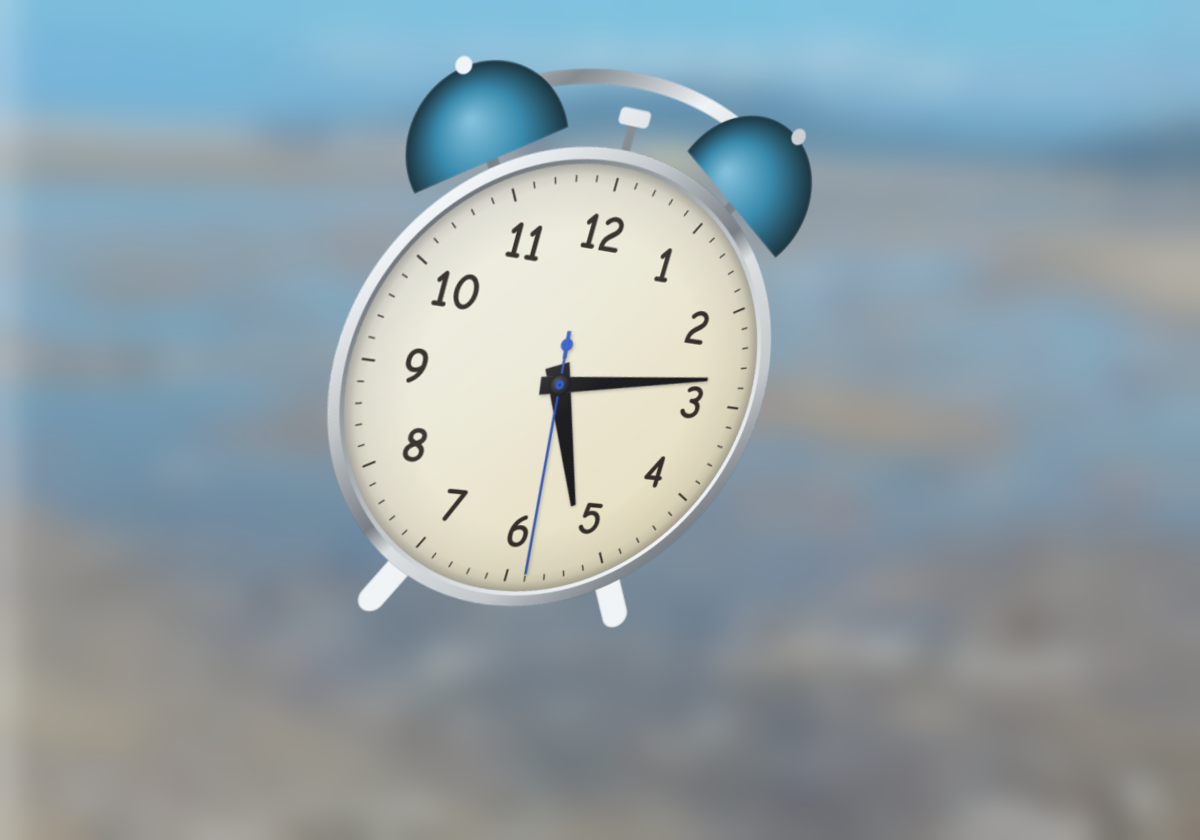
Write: 5 h 13 min 29 s
